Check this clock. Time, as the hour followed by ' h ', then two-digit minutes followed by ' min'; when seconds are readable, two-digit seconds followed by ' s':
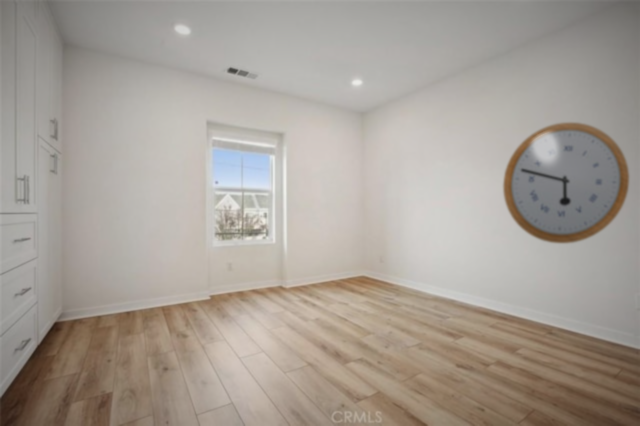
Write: 5 h 47 min
